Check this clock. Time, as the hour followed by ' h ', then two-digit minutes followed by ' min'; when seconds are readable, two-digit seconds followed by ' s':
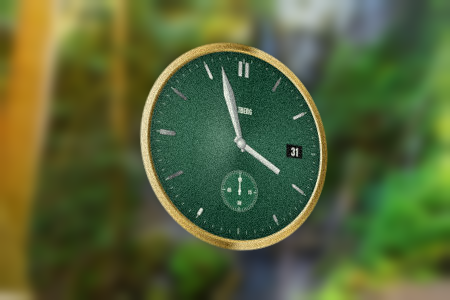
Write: 3 h 57 min
